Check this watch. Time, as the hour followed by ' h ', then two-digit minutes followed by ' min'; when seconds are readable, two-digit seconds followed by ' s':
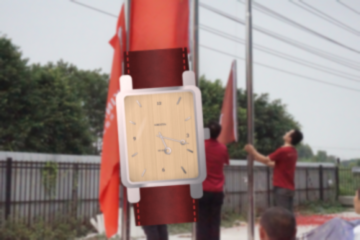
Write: 5 h 18 min
